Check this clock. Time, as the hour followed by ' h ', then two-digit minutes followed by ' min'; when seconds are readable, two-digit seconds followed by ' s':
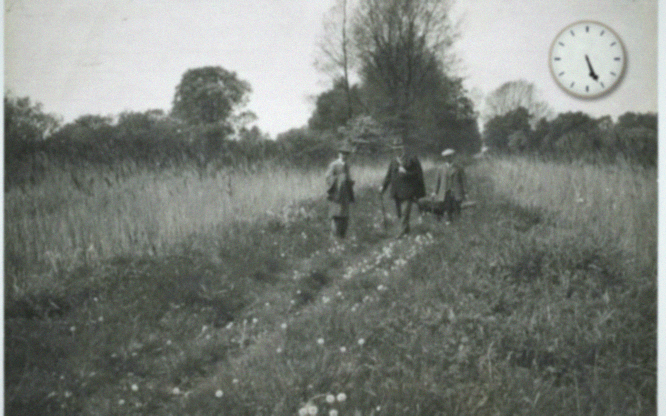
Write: 5 h 26 min
